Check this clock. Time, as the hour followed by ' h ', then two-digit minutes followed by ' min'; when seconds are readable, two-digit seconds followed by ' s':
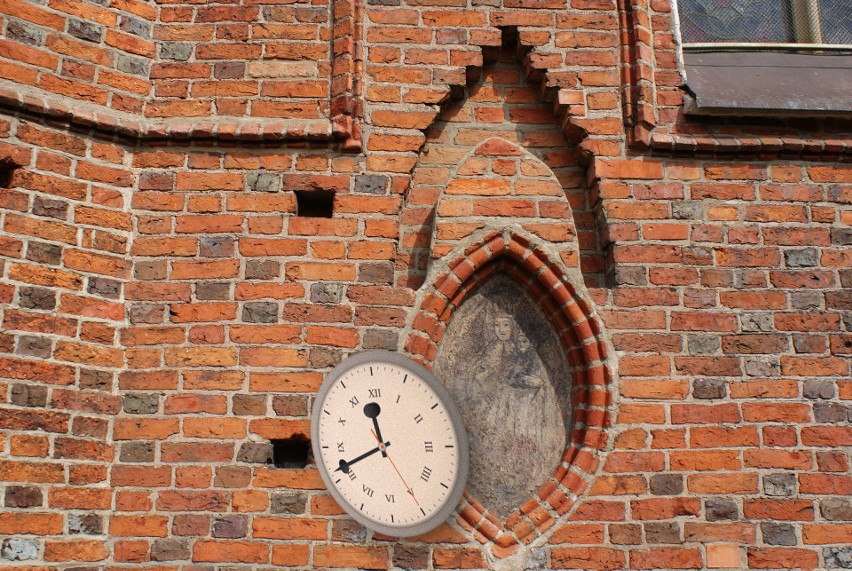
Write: 11 h 41 min 25 s
